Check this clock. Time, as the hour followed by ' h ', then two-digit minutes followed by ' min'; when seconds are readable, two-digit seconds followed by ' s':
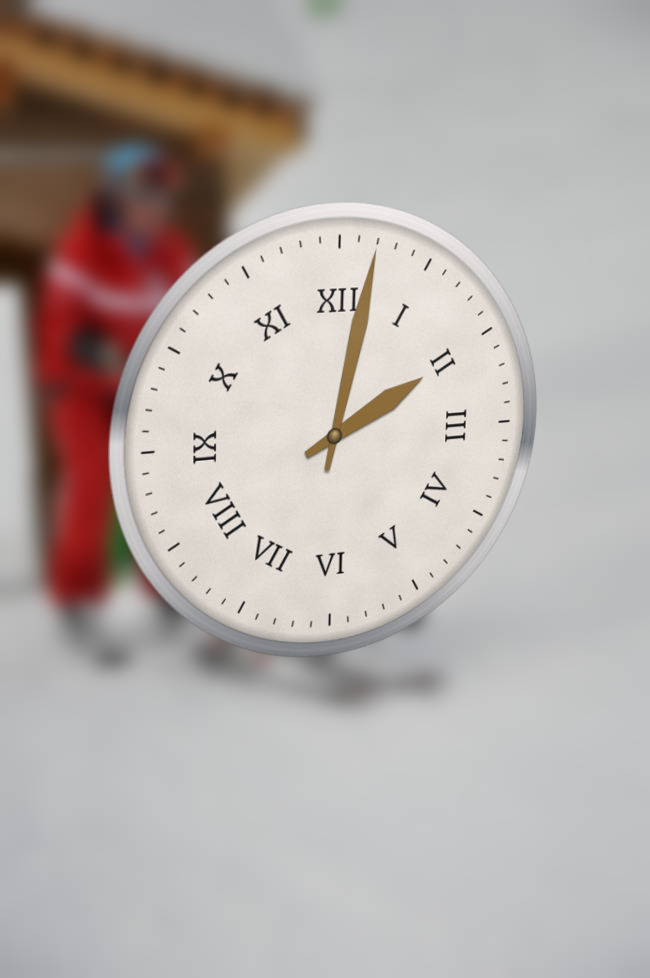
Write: 2 h 02 min
